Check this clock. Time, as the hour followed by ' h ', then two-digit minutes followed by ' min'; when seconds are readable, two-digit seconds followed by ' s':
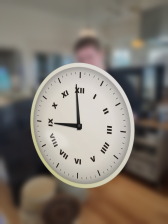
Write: 8 h 59 min
